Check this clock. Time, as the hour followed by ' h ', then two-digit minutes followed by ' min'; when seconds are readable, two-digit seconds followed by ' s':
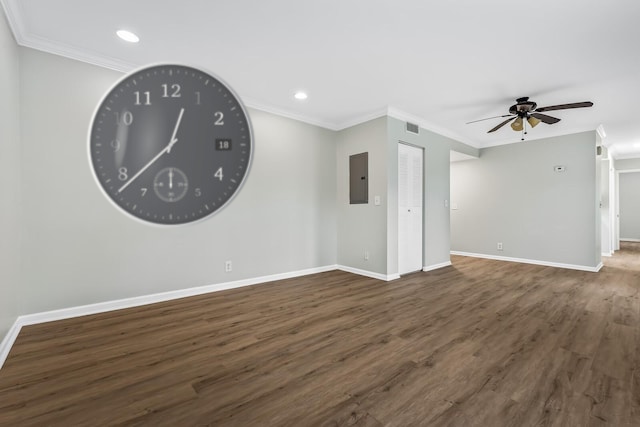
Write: 12 h 38 min
